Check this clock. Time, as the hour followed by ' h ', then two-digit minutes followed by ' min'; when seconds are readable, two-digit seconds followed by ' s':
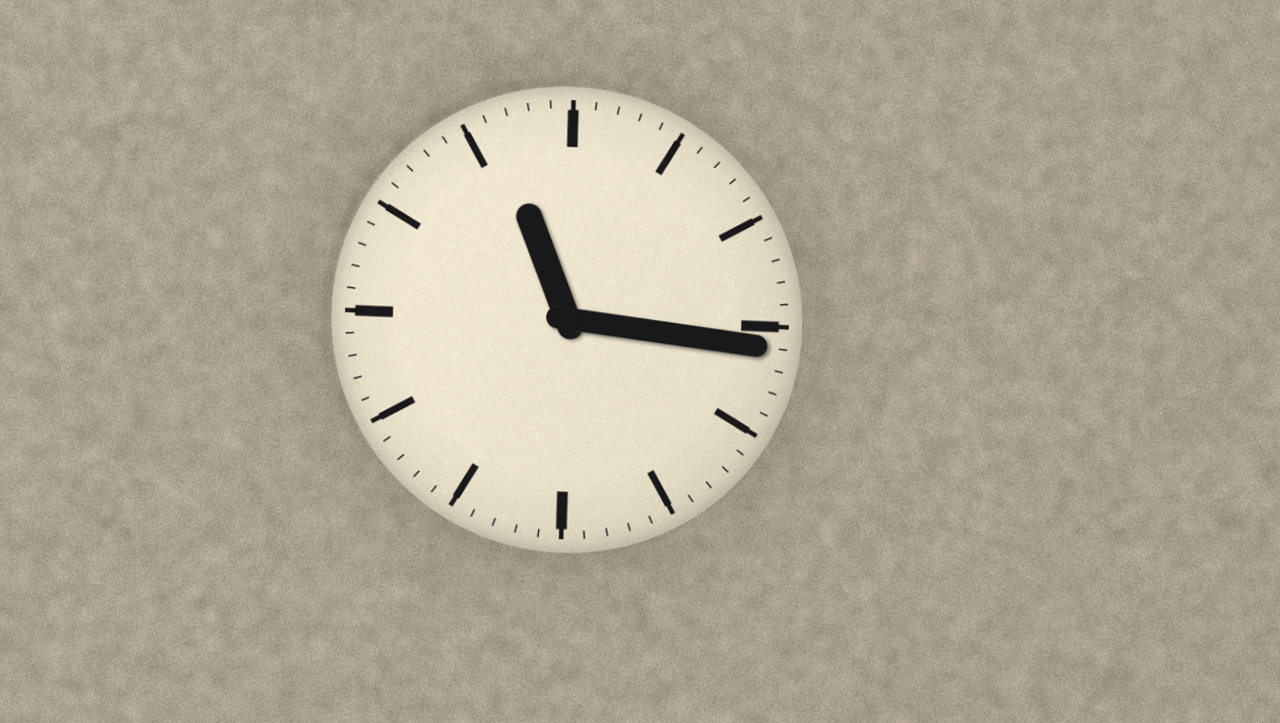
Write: 11 h 16 min
